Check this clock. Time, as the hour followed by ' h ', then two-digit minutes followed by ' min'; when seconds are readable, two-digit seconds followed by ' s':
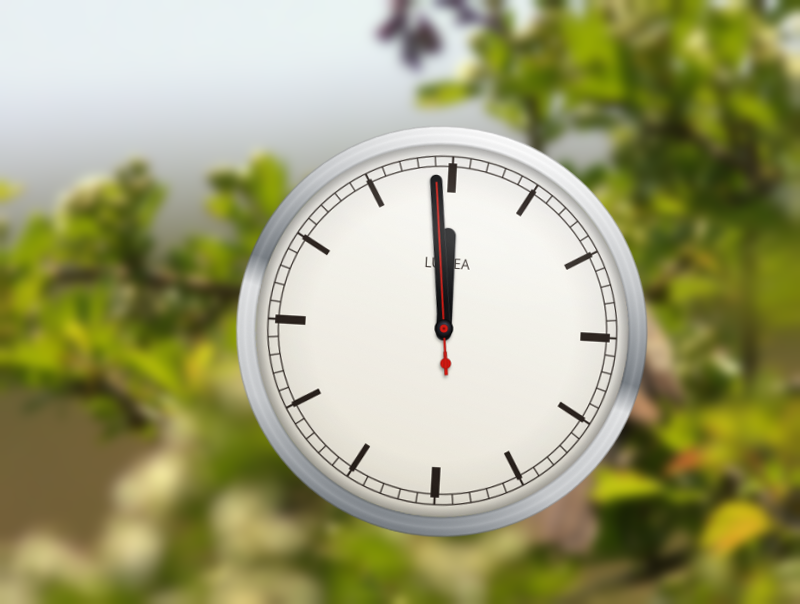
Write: 11 h 58 min 59 s
